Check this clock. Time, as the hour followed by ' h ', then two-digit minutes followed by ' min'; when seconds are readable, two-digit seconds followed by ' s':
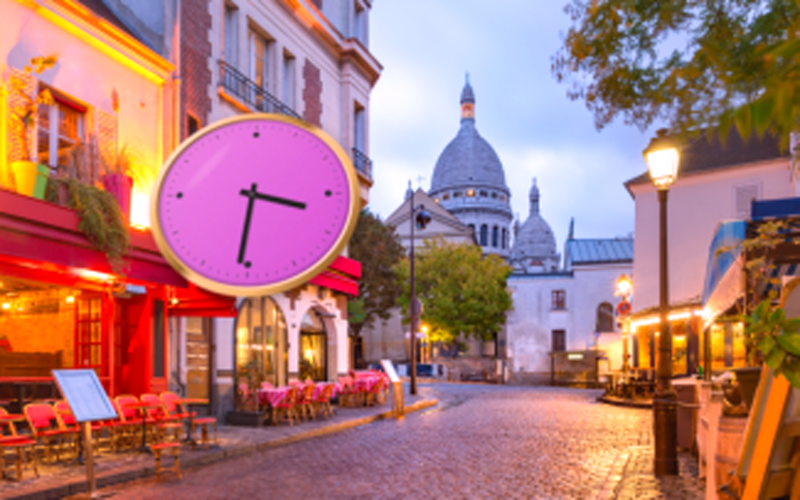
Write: 3 h 31 min
